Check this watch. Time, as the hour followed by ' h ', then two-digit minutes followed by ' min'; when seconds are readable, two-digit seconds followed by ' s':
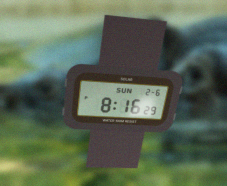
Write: 8 h 16 min 29 s
